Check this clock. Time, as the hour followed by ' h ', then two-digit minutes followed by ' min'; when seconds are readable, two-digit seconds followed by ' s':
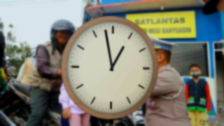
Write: 12 h 58 min
